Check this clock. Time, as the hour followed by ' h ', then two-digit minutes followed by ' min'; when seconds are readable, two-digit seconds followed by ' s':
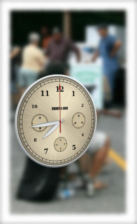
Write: 7 h 44 min
